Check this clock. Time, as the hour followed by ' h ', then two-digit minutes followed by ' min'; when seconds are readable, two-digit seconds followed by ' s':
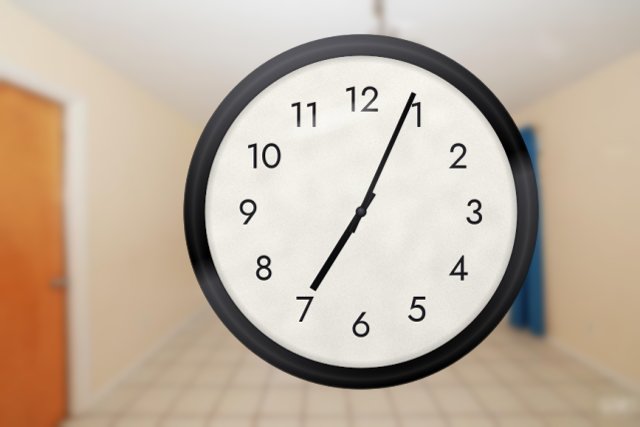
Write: 7 h 04 min
